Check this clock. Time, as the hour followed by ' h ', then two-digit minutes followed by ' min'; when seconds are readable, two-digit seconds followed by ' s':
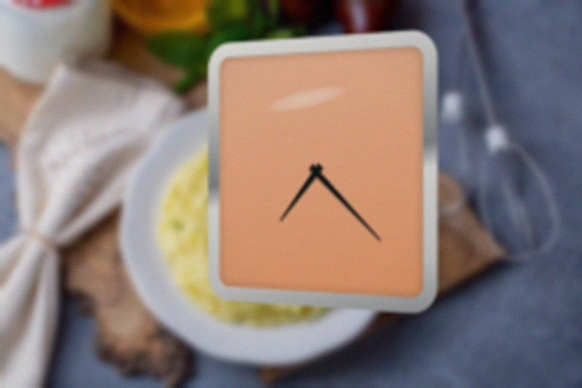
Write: 7 h 22 min
